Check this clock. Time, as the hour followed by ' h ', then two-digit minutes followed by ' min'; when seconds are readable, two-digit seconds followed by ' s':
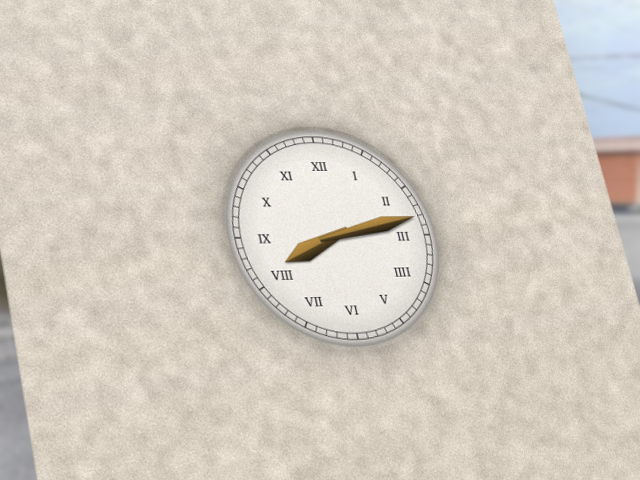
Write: 8 h 13 min
